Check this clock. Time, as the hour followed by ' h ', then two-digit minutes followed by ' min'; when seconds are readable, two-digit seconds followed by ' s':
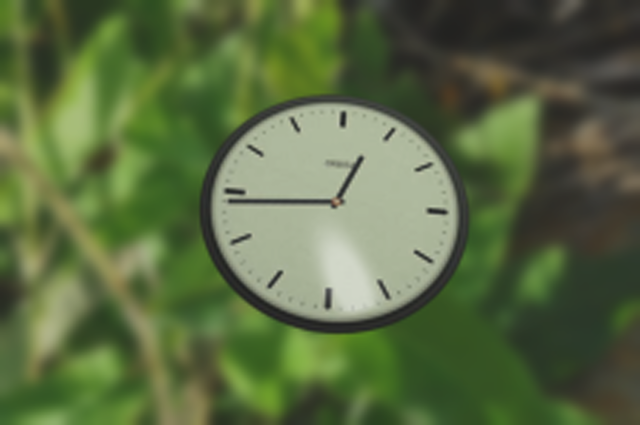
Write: 12 h 44 min
